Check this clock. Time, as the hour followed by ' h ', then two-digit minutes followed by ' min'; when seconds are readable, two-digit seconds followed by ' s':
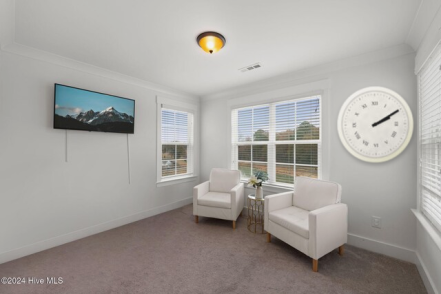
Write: 2 h 10 min
